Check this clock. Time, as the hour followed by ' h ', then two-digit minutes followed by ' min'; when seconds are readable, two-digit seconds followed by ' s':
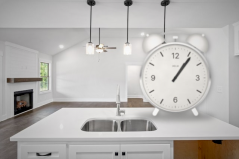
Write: 1 h 06 min
